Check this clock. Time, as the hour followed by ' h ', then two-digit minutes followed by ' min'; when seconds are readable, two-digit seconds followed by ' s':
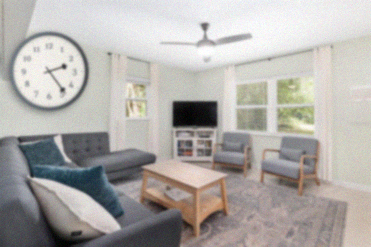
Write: 2 h 24 min
